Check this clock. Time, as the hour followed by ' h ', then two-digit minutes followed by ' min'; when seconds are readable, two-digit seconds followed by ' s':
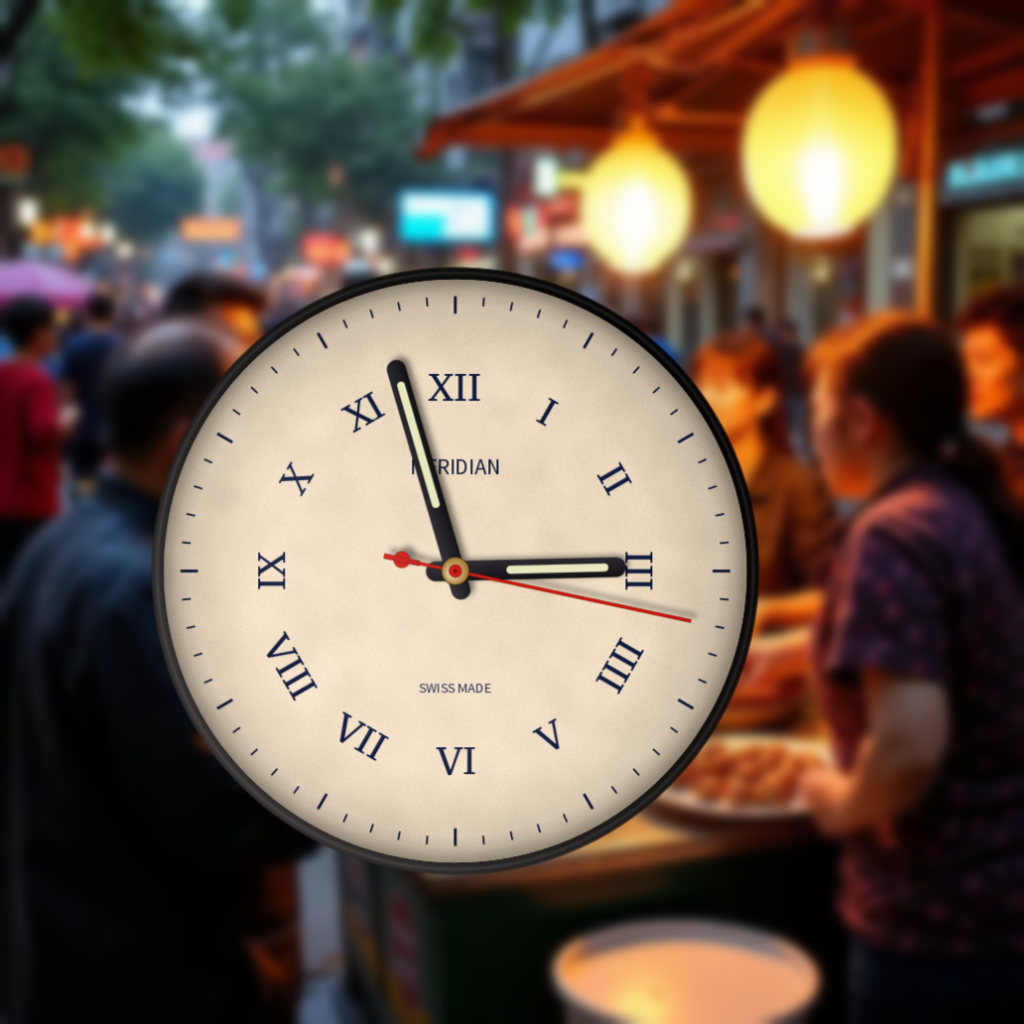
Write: 2 h 57 min 17 s
